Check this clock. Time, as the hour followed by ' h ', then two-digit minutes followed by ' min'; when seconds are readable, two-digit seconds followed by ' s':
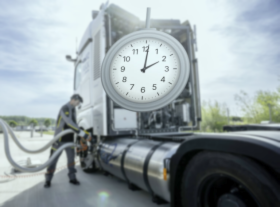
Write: 2 h 01 min
